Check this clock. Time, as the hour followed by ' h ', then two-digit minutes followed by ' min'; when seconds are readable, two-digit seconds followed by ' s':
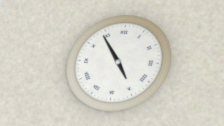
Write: 4 h 54 min
